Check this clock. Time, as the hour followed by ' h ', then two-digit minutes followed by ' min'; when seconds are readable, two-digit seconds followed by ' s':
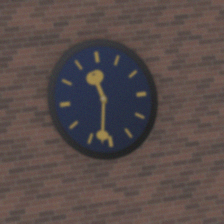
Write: 11 h 32 min
